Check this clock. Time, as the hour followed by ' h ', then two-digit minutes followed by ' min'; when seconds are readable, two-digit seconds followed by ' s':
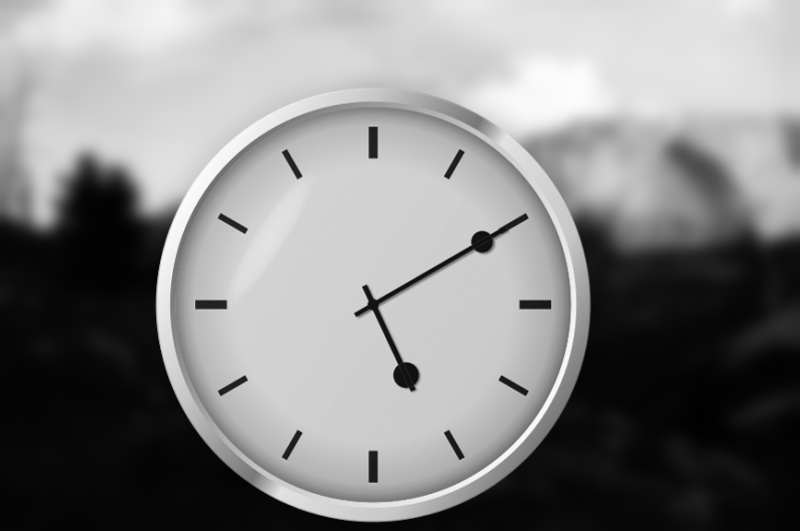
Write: 5 h 10 min
